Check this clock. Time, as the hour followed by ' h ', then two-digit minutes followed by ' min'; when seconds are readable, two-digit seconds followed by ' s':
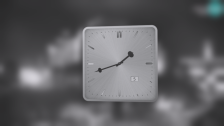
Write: 1 h 42 min
